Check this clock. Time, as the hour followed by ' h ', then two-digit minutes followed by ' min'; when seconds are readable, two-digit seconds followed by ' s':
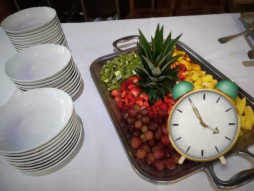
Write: 3 h 55 min
